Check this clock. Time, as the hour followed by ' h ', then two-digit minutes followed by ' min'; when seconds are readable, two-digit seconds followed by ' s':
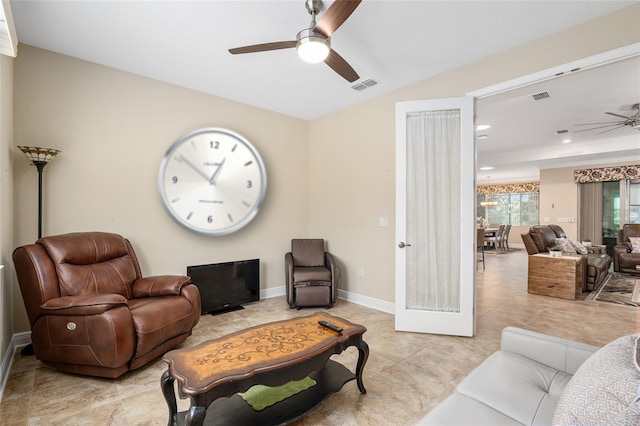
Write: 12 h 51 min
